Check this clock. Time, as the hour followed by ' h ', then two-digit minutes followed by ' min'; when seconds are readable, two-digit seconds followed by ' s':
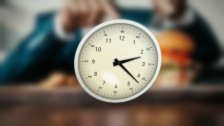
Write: 2 h 22 min
